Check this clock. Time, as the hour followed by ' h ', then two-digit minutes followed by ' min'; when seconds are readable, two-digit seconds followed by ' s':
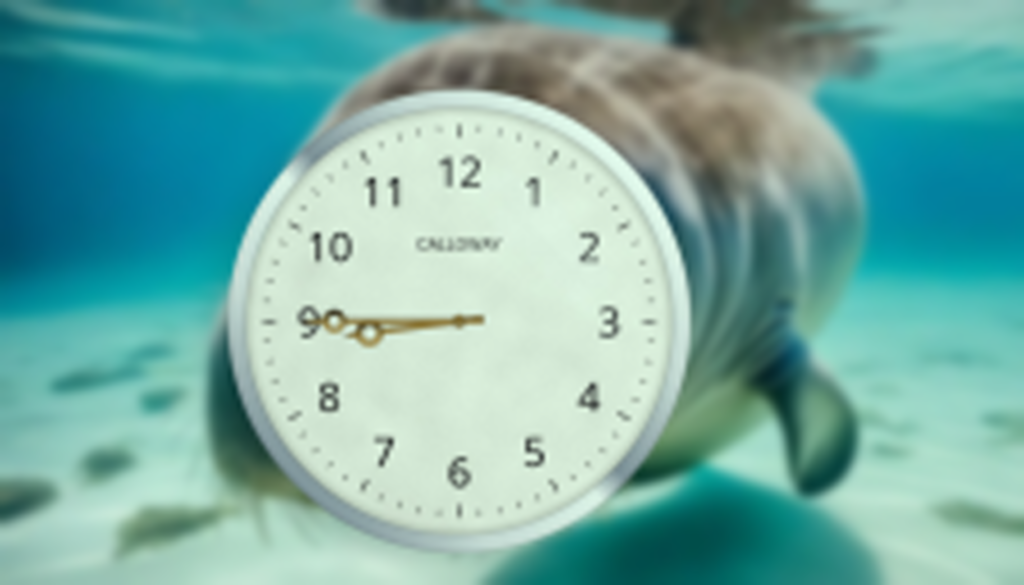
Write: 8 h 45 min
